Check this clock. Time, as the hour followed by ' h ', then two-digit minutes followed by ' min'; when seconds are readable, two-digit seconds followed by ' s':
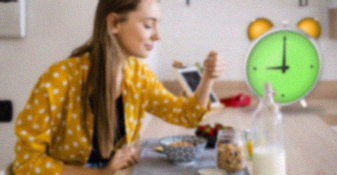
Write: 9 h 00 min
